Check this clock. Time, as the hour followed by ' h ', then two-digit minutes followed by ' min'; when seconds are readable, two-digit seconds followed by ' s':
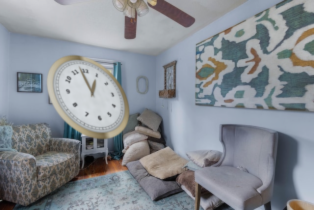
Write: 12 h 58 min
